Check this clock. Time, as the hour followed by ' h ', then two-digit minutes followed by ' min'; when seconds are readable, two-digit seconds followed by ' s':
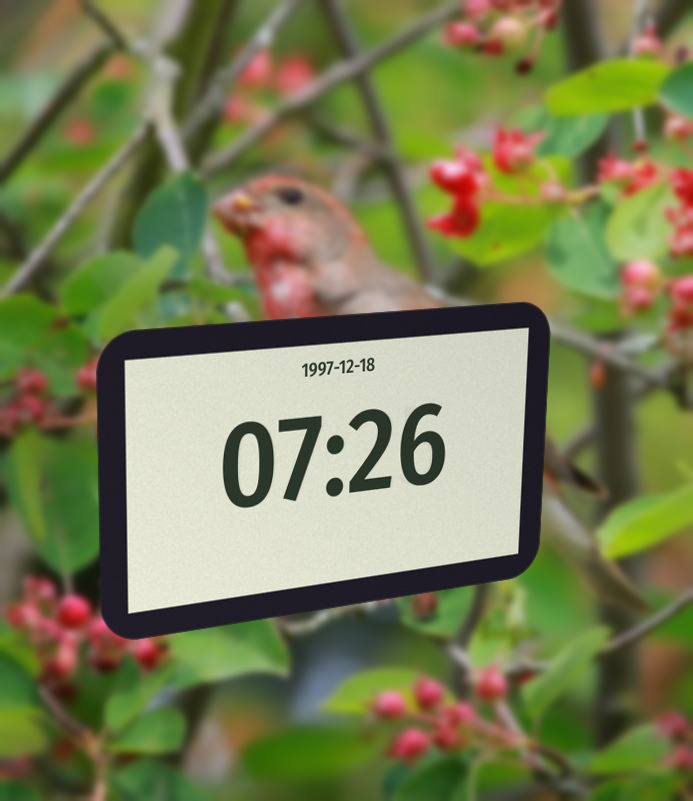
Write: 7 h 26 min
